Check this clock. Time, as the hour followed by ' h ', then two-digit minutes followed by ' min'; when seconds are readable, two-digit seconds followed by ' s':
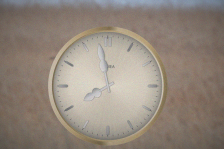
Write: 7 h 58 min
